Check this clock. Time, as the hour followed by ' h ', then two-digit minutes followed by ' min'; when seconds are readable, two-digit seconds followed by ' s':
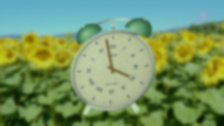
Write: 3 h 58 min
